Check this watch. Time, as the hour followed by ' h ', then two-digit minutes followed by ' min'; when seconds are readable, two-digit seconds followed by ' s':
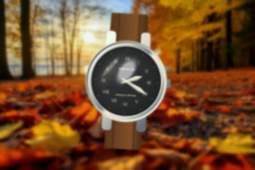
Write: 2 h 20 min
